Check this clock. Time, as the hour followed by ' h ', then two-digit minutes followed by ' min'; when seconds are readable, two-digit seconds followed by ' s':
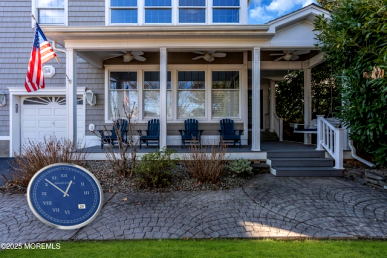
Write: 12 h 52 min
